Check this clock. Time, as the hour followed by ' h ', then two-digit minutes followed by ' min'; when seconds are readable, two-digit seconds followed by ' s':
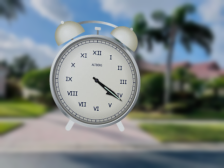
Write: 4 h 21 min
